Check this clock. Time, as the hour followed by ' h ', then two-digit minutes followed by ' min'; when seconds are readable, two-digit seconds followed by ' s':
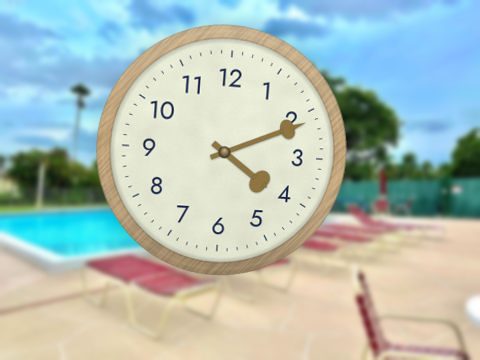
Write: 4 h 11 min
